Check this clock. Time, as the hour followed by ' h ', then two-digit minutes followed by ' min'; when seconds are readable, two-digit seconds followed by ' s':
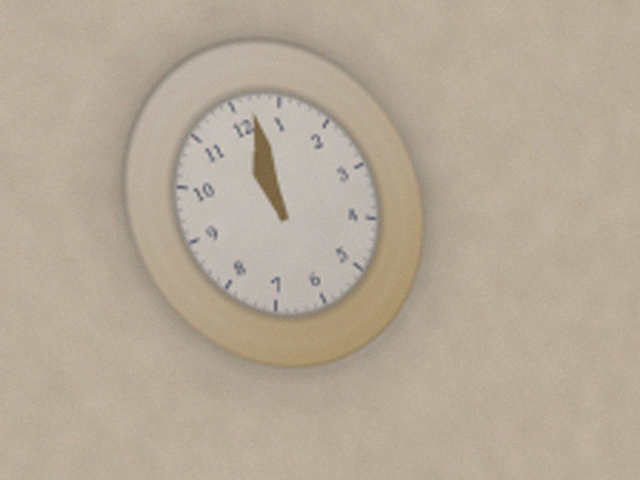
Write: 12 h 02 min
